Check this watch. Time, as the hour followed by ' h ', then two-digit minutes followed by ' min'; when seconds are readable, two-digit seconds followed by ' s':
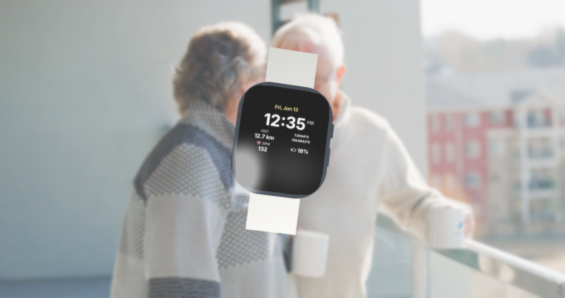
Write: 12 h 35 min
